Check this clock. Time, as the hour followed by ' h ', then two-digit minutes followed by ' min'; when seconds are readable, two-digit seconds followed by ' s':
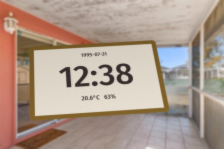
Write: 12 h 38 min
